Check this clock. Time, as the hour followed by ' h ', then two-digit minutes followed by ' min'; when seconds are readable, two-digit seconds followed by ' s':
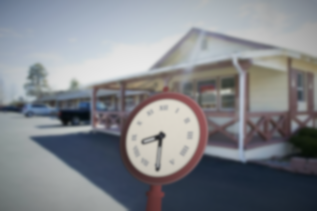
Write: 8 h 30 min
